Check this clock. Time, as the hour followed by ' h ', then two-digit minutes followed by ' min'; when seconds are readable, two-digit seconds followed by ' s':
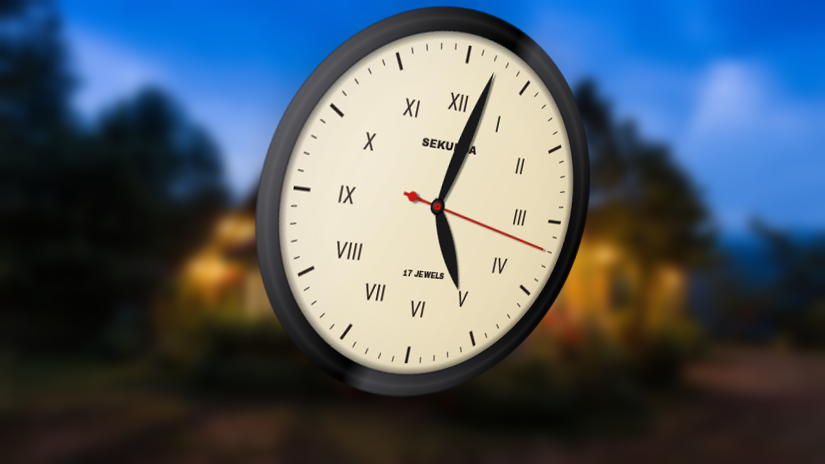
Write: 5 h 02 min 17 s
